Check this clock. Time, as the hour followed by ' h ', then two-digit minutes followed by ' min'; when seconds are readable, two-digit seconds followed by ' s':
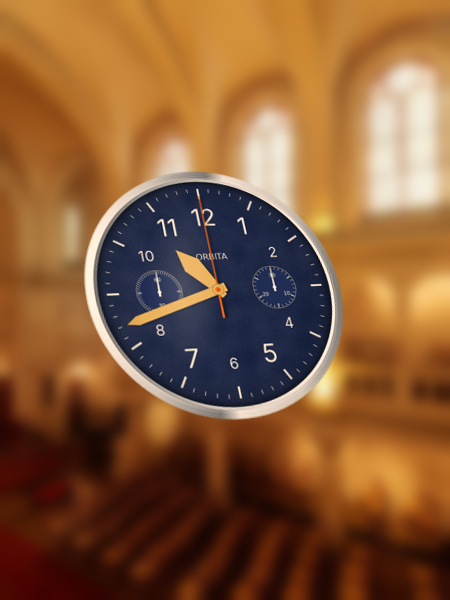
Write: 10 h 42 min
